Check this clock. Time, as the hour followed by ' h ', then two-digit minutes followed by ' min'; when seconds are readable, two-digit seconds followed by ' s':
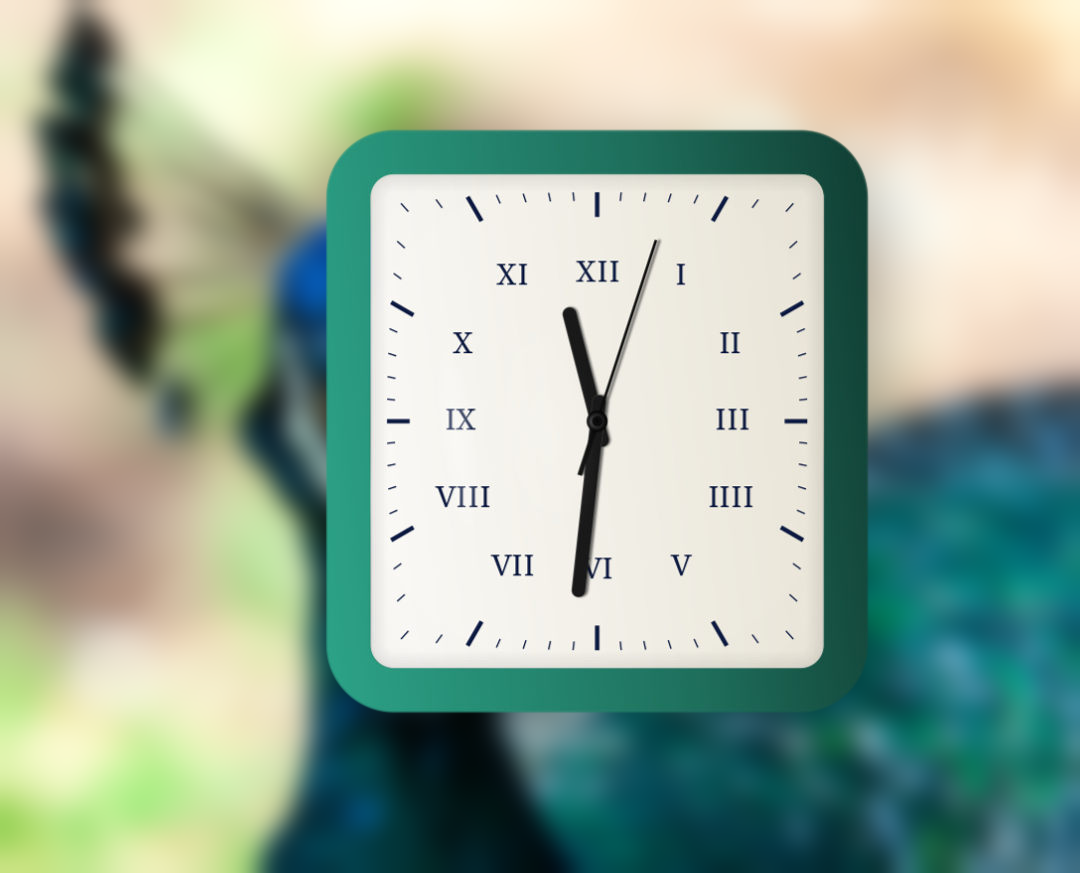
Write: 11 h 31 min 03 s
